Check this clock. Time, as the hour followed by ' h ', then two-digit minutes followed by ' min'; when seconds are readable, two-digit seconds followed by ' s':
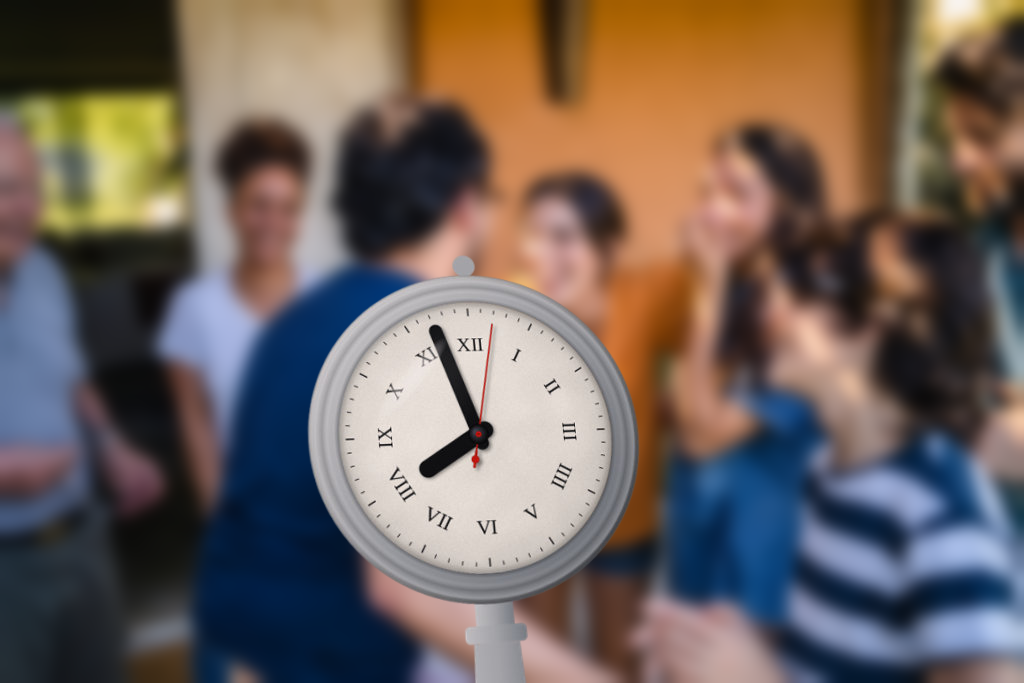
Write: 7 h 57 min 02 s
